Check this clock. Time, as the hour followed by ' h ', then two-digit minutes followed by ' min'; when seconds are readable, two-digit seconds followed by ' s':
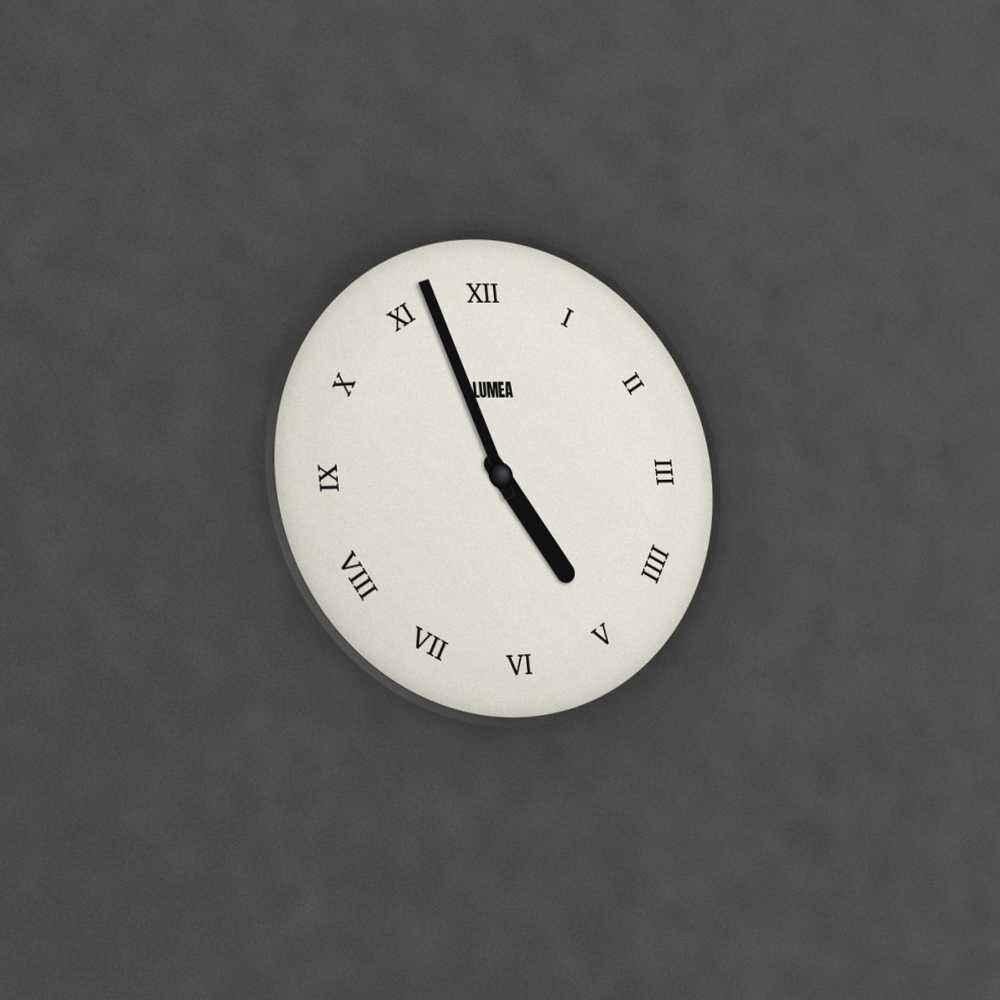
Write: 4 h 57 min
